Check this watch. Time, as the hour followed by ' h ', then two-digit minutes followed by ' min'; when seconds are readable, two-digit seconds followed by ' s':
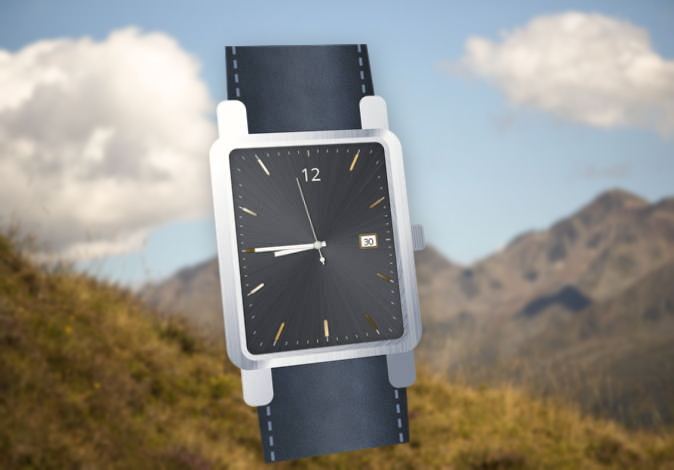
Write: 8 h 44 min 58 s
